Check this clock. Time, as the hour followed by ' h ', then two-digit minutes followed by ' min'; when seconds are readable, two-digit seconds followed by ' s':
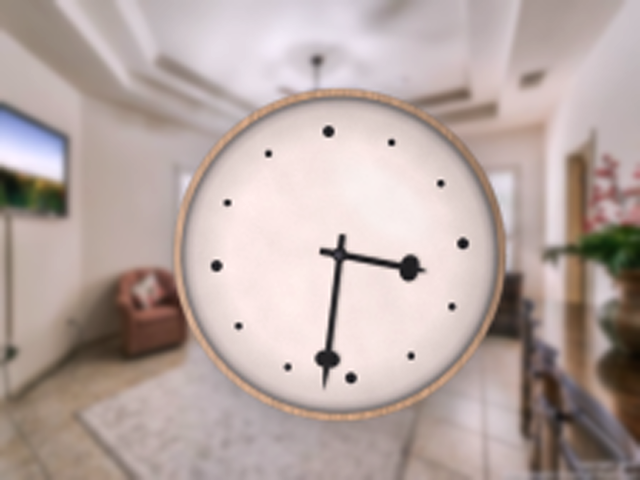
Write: 3 h 32 min
